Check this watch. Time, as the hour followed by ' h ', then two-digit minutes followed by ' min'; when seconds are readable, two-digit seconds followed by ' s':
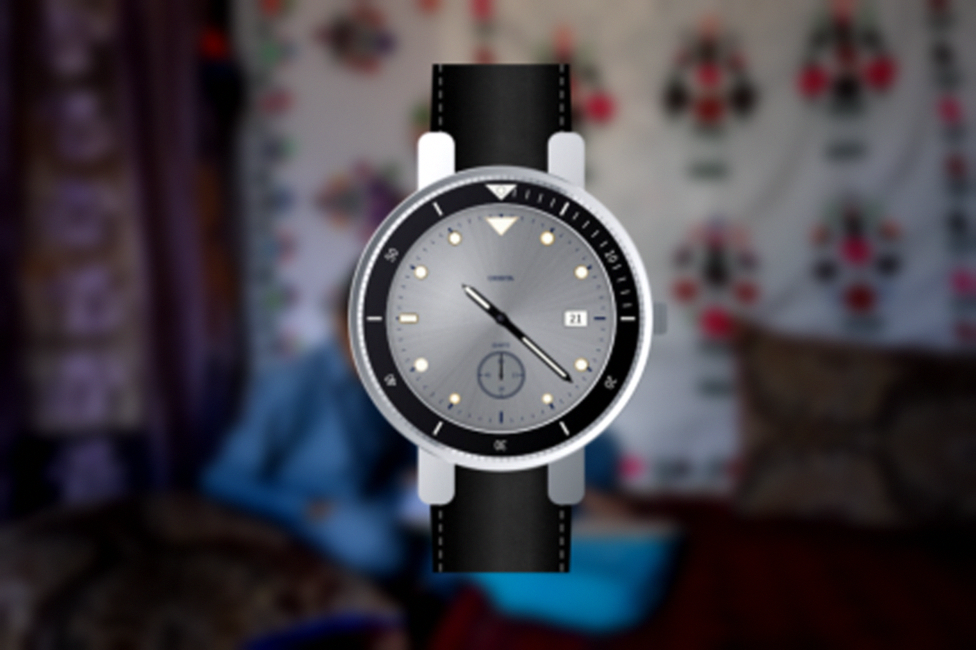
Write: 10 h 22 min
